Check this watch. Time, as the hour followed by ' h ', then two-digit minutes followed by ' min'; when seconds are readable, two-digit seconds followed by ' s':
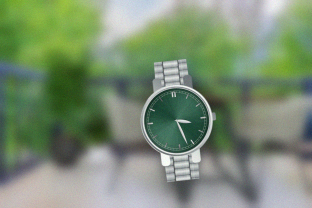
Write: 3 h 27 min
